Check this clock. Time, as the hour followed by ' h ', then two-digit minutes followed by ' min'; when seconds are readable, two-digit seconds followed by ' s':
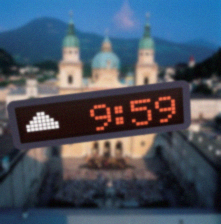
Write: 9 h 59 min
